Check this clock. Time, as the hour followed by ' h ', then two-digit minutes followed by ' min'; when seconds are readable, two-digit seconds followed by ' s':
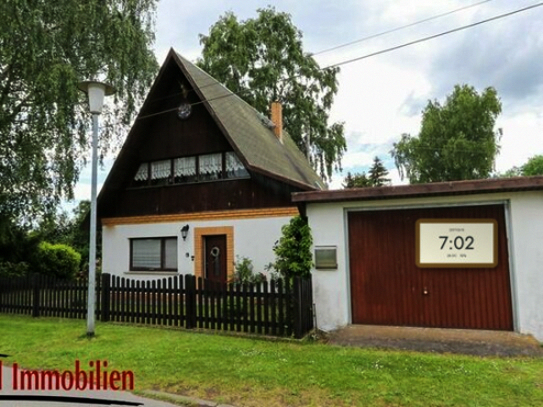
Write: 7 h 02 min
